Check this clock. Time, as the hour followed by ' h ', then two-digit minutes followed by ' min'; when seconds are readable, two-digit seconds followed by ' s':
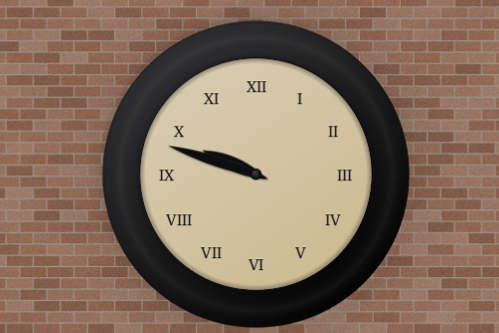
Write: 9 h 48 min
